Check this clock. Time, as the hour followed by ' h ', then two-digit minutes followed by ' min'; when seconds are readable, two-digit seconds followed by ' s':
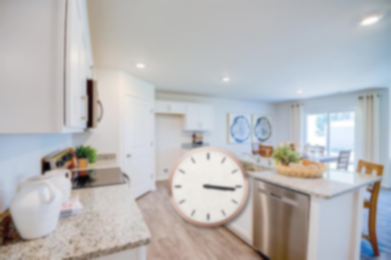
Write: 3 h 16 min
